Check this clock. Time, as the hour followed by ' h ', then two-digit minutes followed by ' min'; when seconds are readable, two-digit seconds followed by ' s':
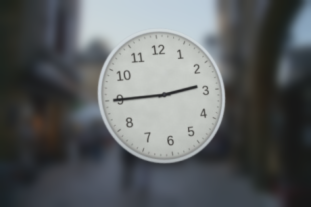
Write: 2 h 45 min
